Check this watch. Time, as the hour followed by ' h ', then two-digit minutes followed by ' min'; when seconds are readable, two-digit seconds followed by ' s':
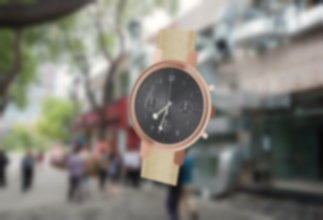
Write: 7 h 32 min
